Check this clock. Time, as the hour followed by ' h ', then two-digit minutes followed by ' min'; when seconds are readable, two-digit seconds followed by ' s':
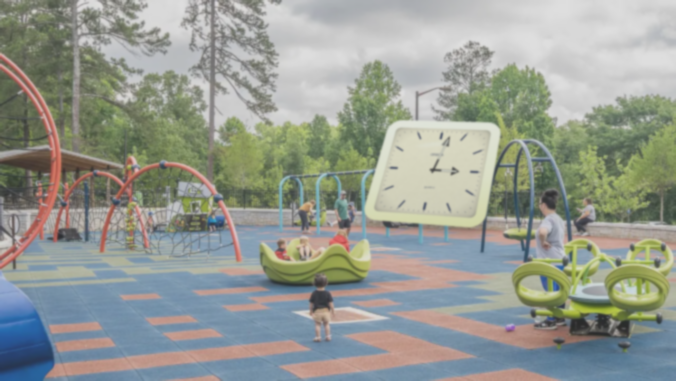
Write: 3 h 02 min
